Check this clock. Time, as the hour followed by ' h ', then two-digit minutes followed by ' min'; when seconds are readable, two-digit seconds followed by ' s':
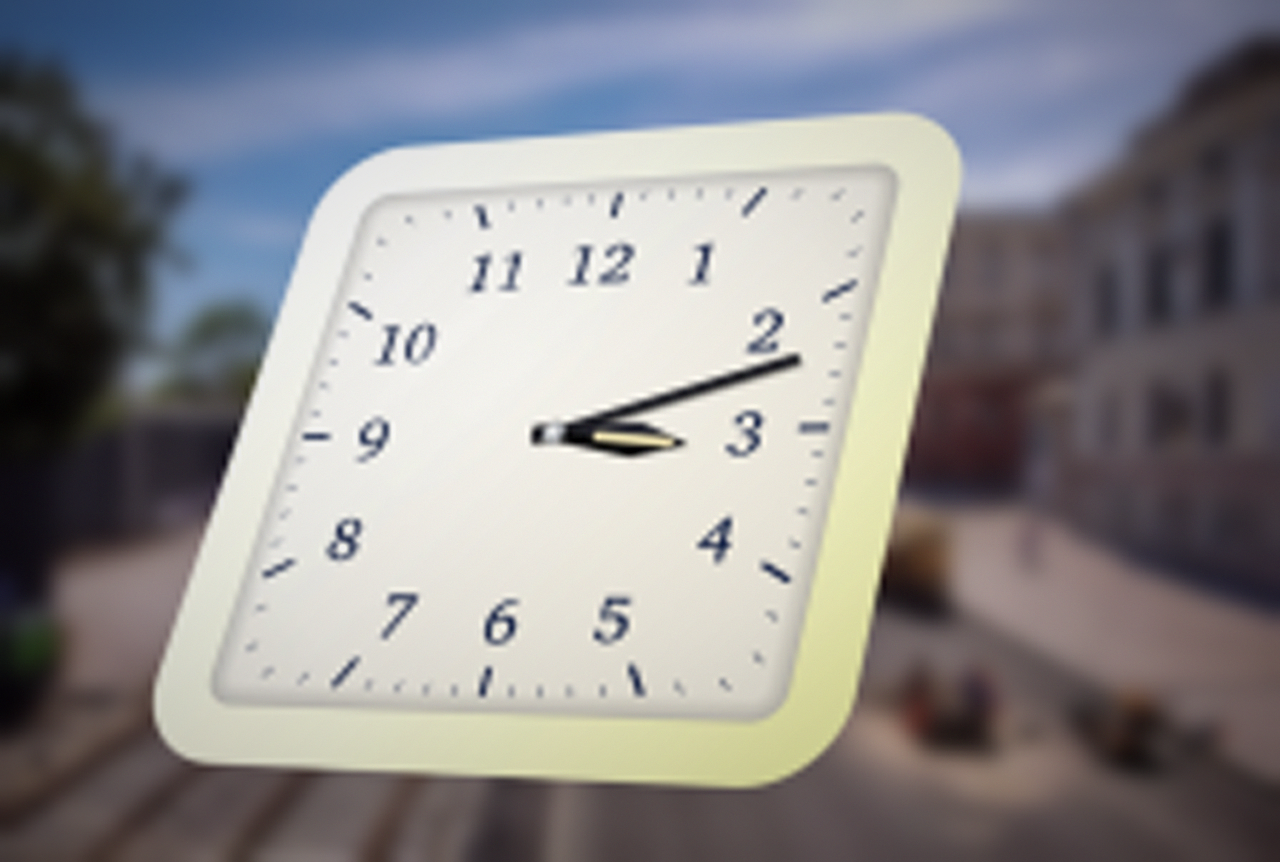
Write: 3 h 12 min
